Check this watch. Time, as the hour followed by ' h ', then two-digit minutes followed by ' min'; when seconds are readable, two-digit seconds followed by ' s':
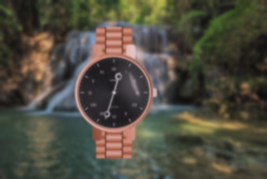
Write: 12 h 33 min
